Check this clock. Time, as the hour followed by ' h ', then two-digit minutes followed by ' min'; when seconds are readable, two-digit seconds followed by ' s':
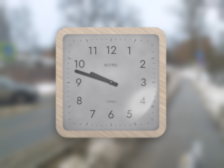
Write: 9 h 48 min
